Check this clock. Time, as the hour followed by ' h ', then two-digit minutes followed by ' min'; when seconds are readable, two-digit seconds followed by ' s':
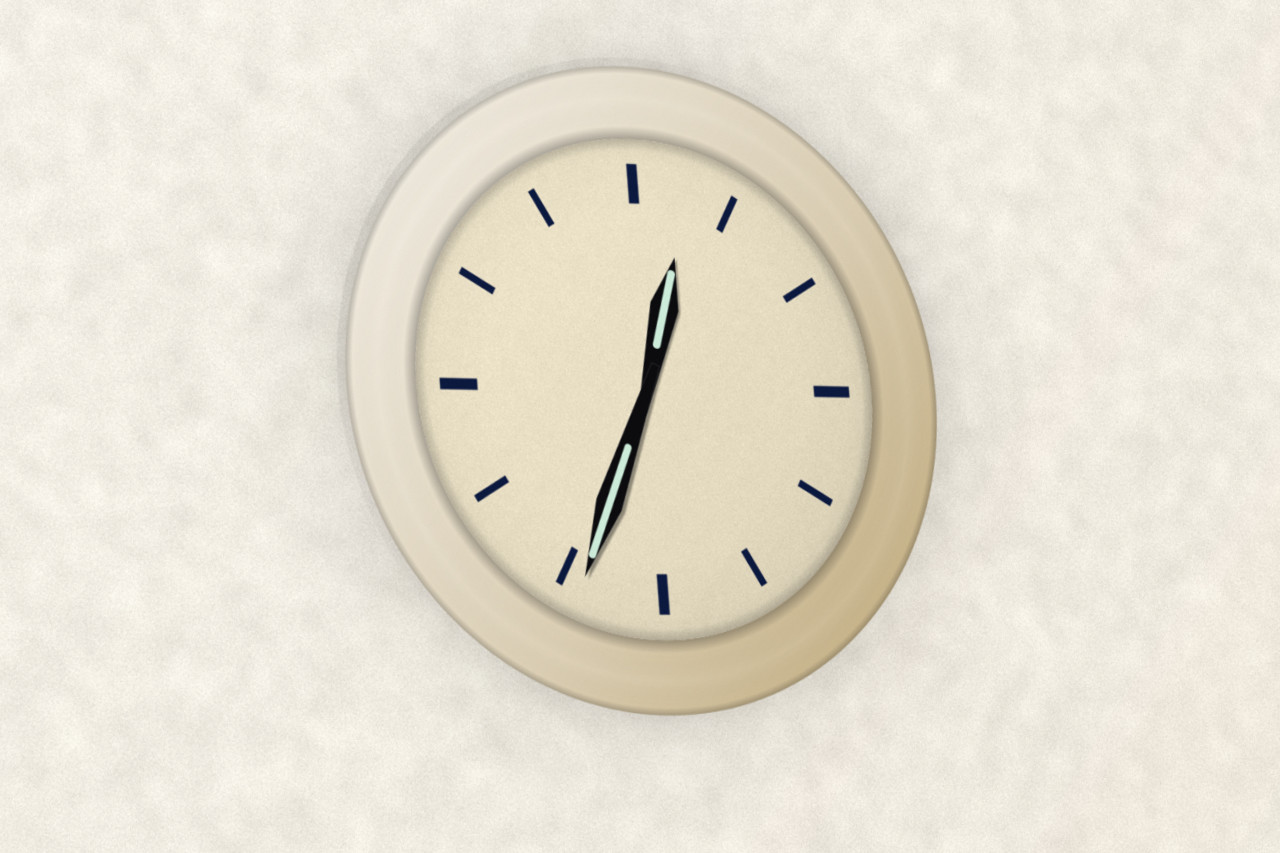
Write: 12 h 34 min
